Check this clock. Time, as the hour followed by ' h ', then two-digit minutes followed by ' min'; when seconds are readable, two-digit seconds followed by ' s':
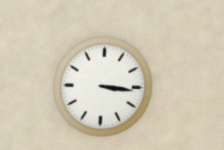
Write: 3 h 16 min
